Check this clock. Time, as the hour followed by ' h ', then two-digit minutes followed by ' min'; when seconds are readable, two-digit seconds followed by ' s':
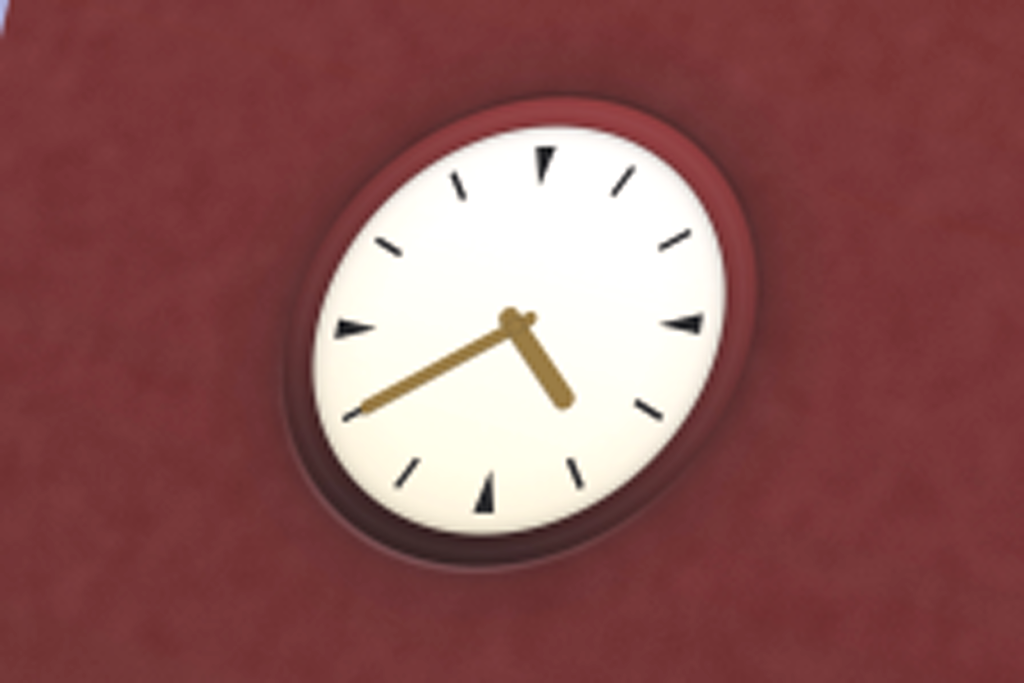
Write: 4 h 40 min
